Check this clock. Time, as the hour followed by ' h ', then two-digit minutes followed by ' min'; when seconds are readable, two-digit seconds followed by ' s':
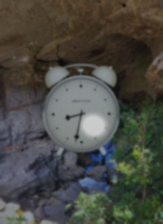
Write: 8 h 32 min
